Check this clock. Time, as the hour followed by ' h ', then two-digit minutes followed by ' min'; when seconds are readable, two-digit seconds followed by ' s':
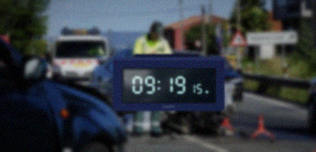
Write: 9 h 19 min
